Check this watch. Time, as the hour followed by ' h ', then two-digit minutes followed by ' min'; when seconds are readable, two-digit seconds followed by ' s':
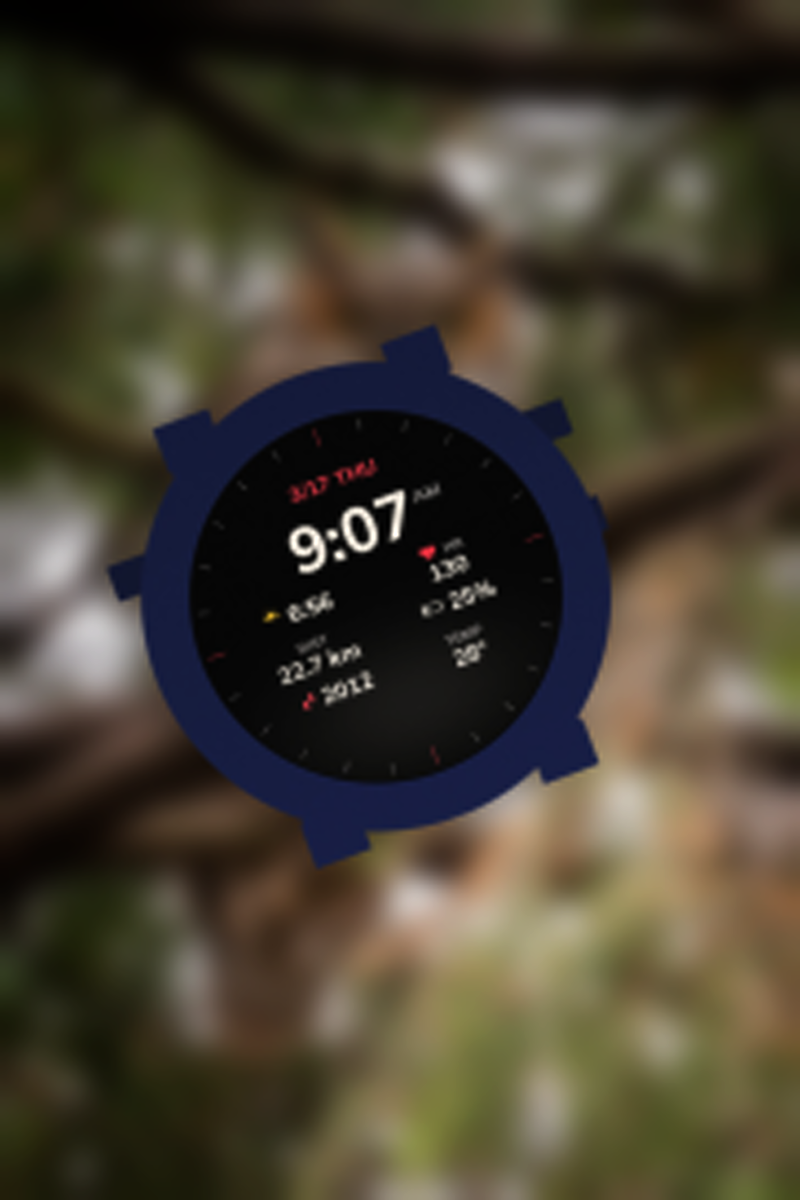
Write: 9 h 07 min
